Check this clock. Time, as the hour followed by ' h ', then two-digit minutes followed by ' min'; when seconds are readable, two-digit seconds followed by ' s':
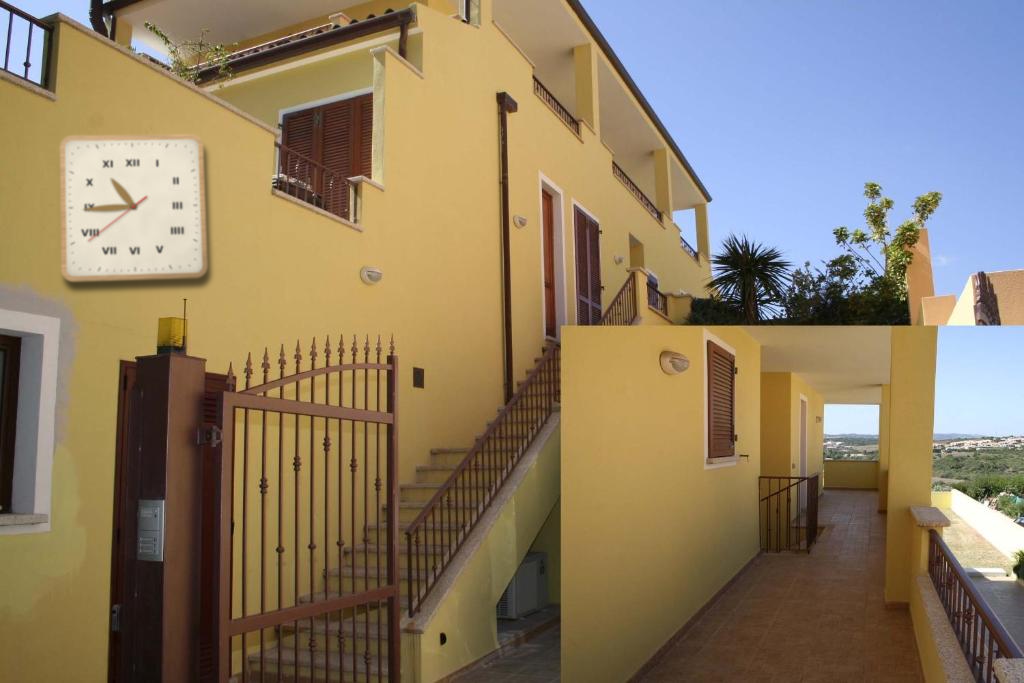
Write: 10 h 44 min 39 s
